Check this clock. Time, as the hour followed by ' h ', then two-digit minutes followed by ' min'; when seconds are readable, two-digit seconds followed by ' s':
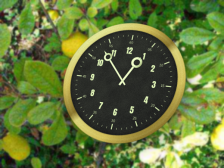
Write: 12 h 53 min
